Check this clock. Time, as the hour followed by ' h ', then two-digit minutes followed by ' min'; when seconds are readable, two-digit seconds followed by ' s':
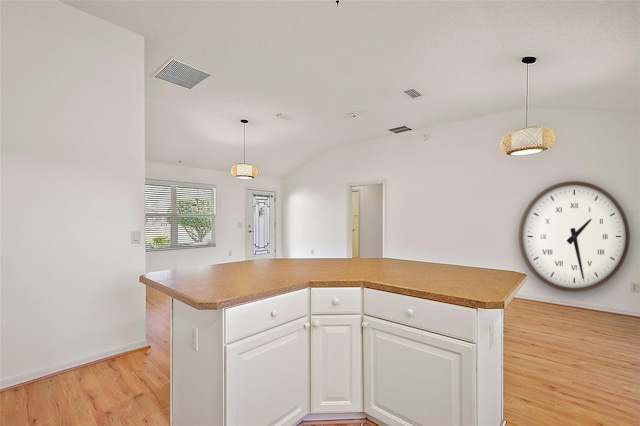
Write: 1 h 28 min
